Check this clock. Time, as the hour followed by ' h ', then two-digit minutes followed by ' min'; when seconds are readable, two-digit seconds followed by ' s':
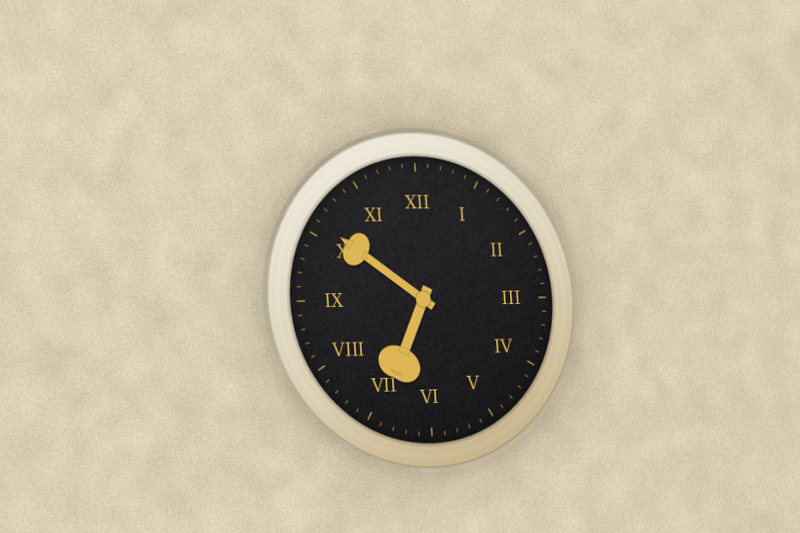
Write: 6 h 51 min
